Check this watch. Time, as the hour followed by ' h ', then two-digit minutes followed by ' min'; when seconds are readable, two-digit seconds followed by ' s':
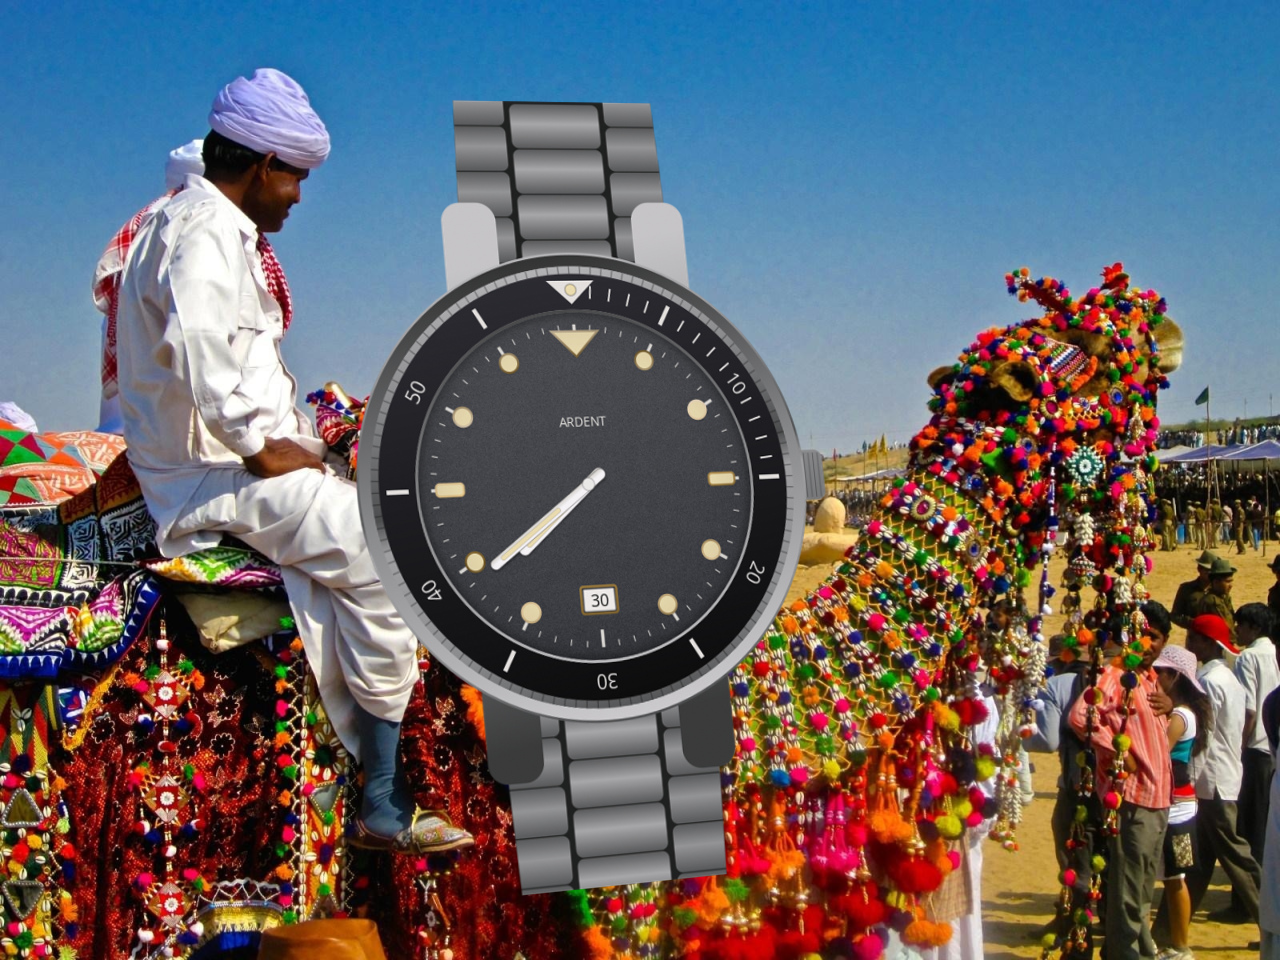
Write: 7 h 39 min
